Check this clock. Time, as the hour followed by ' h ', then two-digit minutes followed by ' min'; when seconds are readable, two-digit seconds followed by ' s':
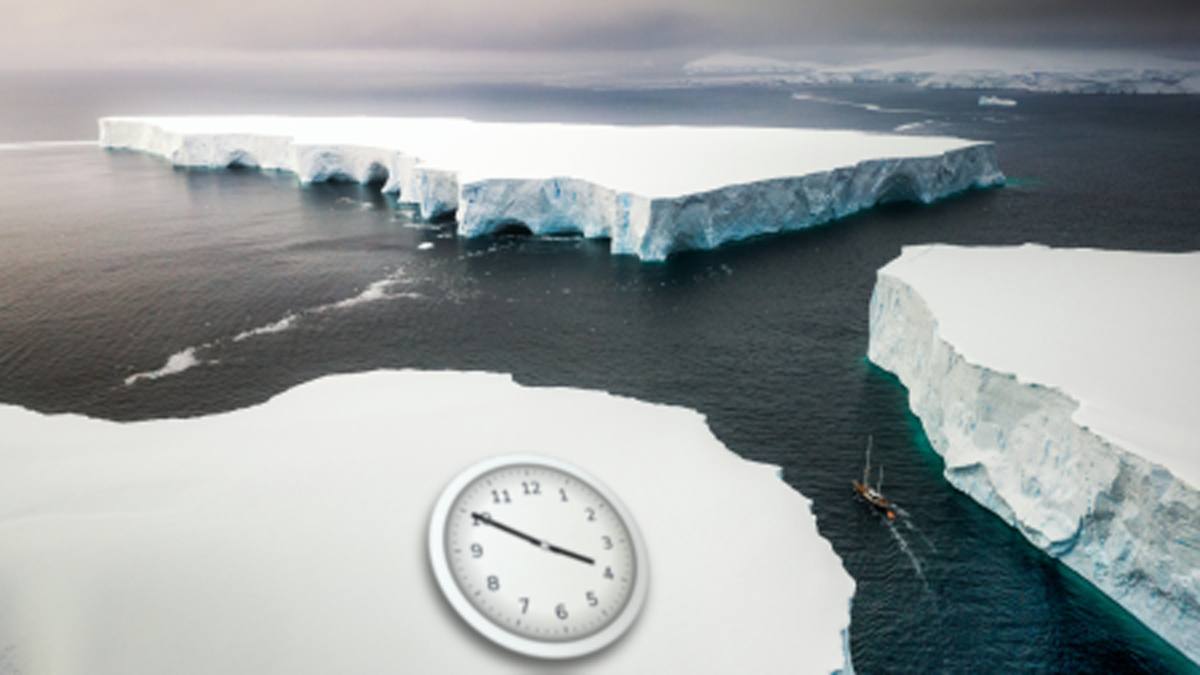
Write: 3 h 50 min
